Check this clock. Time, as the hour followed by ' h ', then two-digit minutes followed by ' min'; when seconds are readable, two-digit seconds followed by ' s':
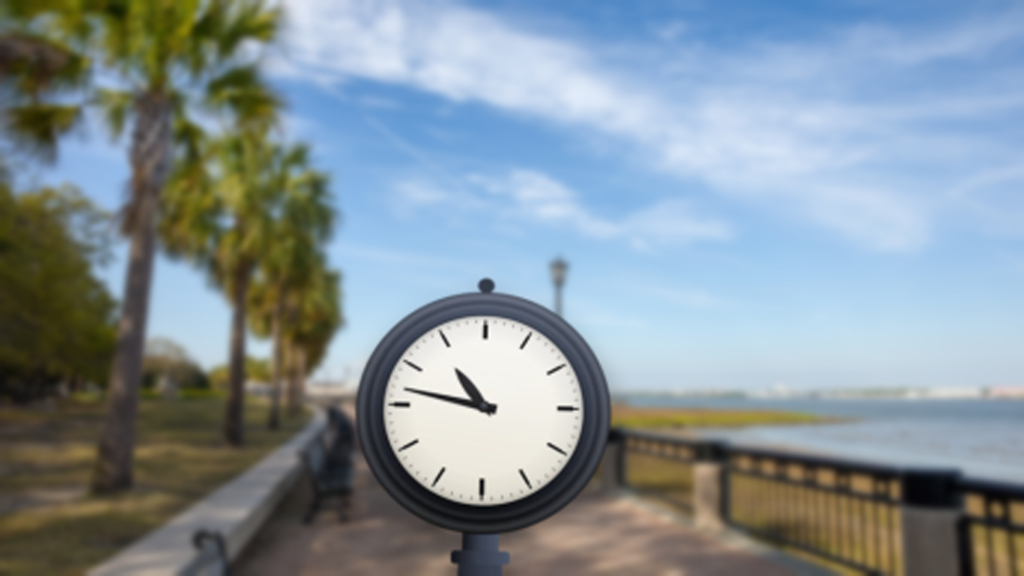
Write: 10 h 47 min
